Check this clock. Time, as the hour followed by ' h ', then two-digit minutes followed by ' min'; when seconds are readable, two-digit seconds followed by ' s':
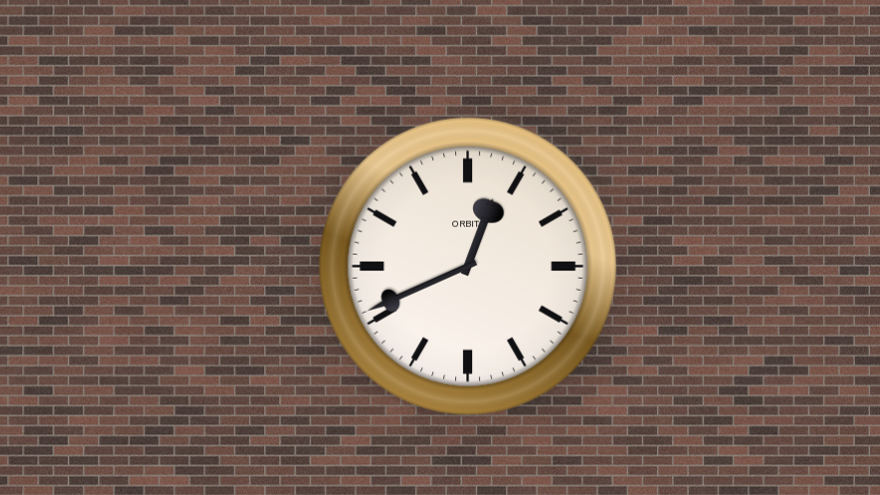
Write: 12 h 41 min
